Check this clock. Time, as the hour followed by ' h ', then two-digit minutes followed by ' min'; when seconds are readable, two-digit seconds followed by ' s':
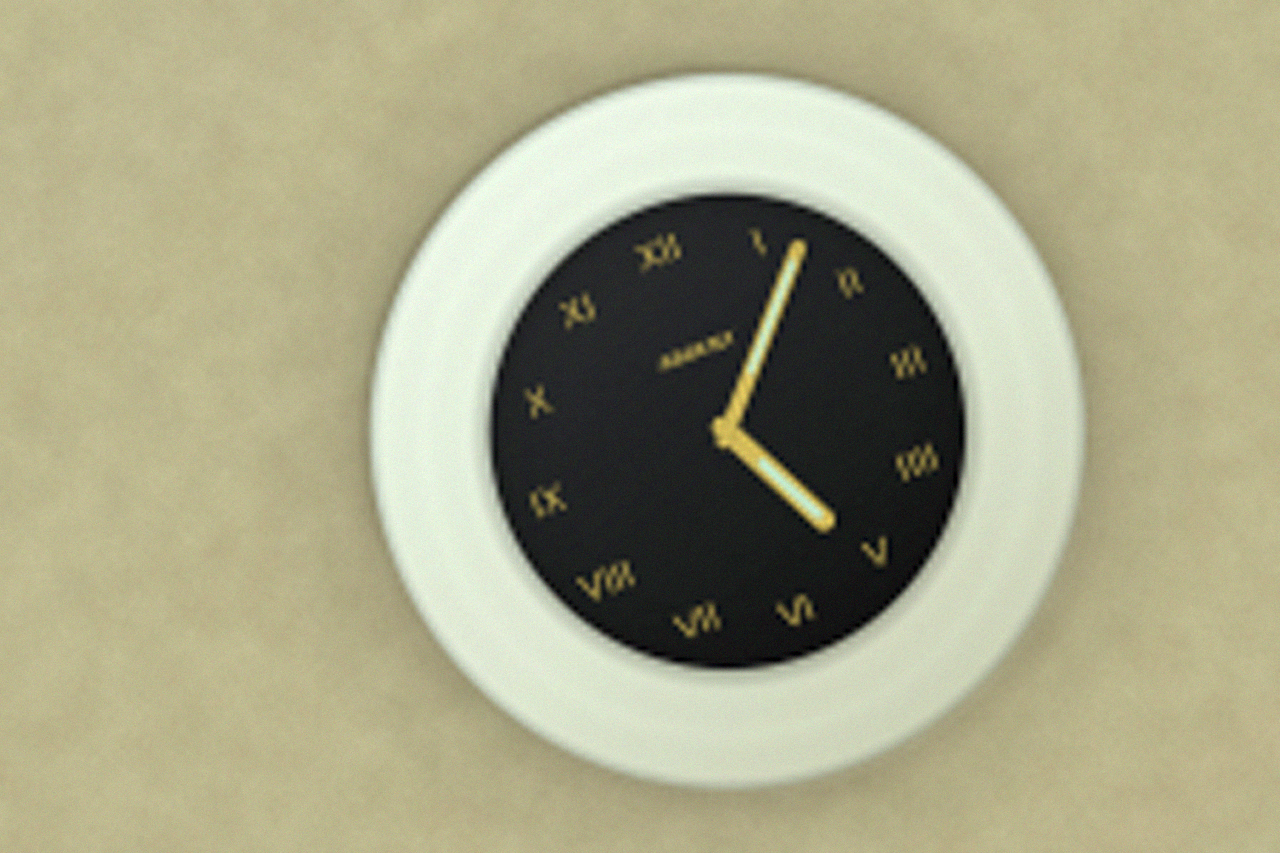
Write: 5 h 07 min
